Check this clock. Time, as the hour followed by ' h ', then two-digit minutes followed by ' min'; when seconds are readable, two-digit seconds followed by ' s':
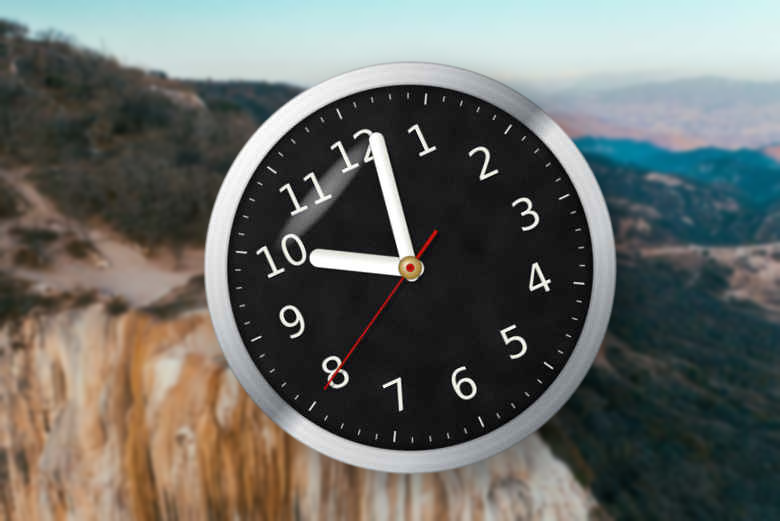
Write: 10 h 01 min 40 s
